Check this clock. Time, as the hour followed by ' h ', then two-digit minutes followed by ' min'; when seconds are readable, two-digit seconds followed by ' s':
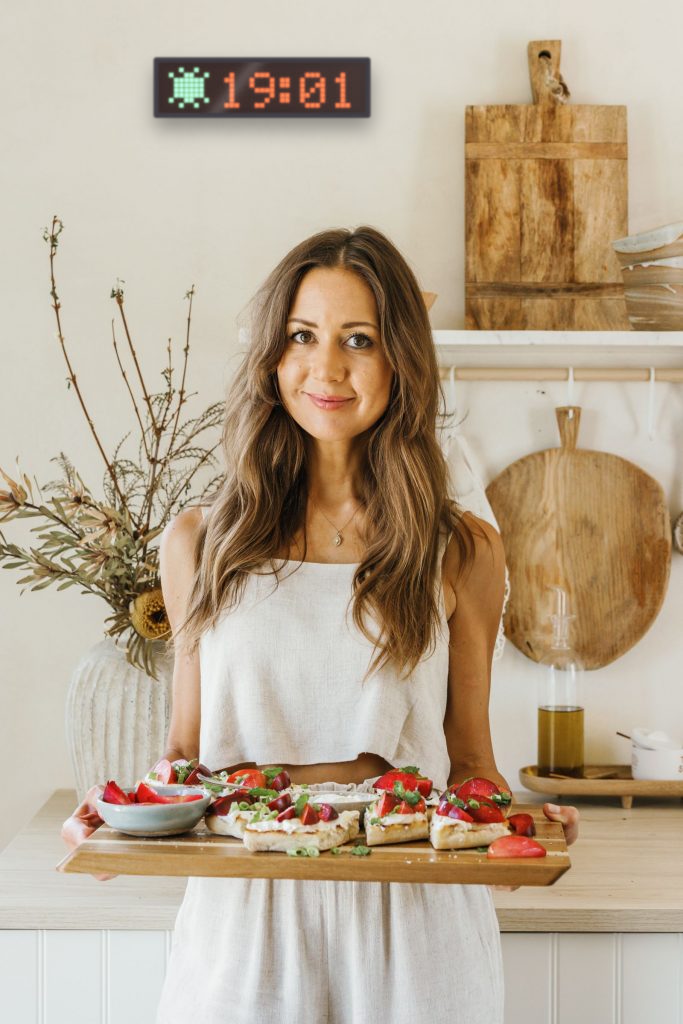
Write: 19 h 01 min
